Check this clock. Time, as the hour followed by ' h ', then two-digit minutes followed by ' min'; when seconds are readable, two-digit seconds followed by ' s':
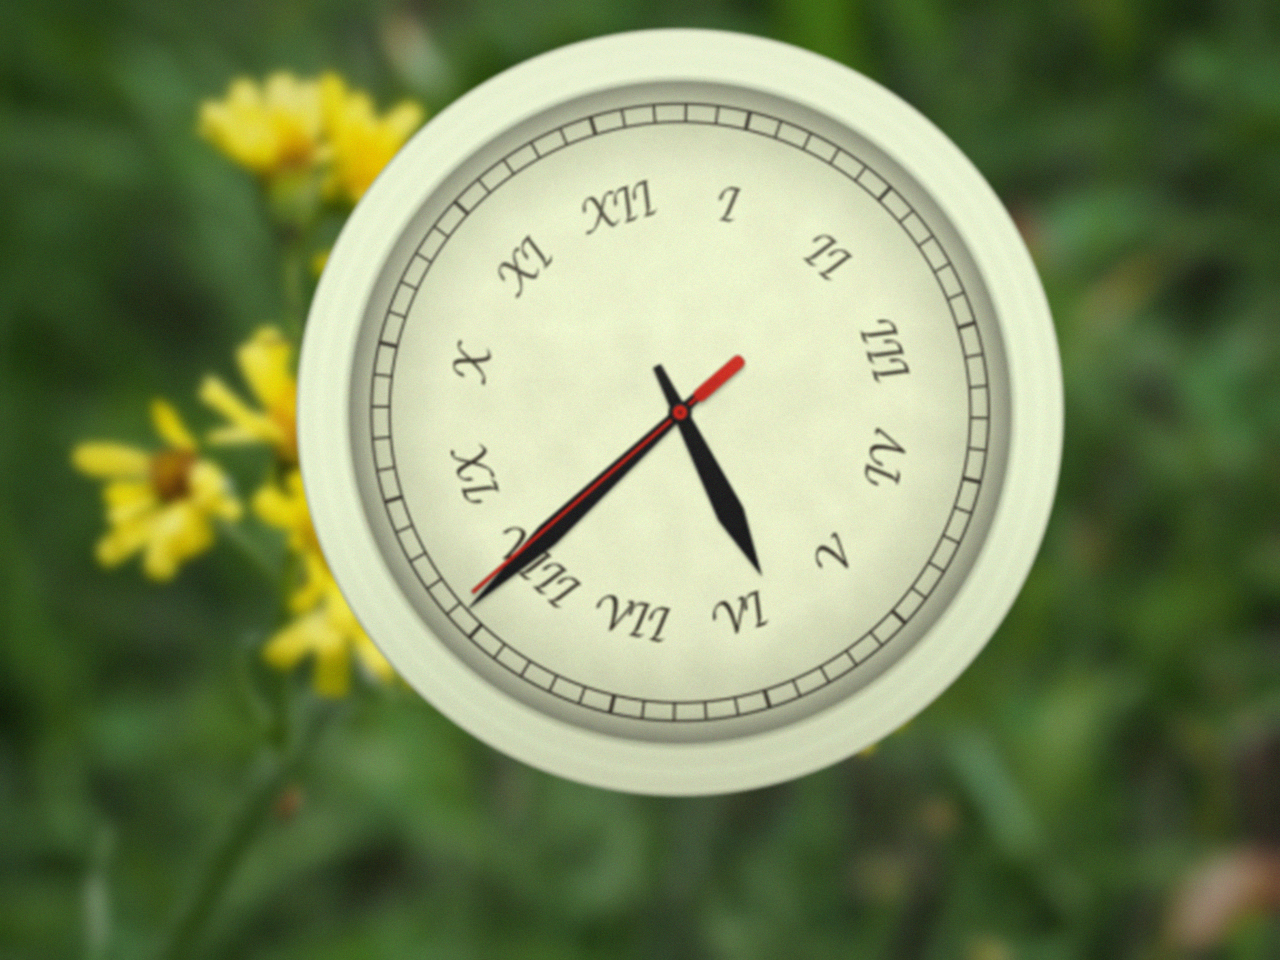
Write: 5 h 40 min 41 s
